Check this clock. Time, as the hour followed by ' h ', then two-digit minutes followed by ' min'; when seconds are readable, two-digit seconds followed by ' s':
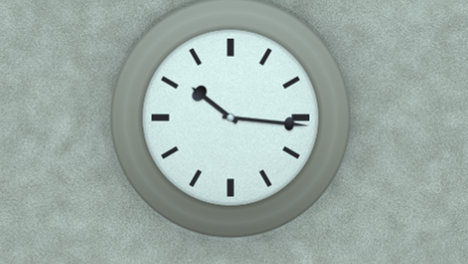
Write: 10 h 16 min
